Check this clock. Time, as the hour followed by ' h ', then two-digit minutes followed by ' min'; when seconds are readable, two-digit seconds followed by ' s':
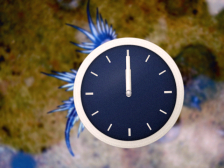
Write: 12 h 00 min
